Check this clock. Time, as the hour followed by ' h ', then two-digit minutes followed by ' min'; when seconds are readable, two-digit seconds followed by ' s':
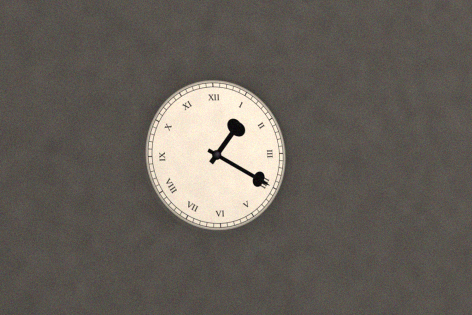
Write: 1 h 20 min
